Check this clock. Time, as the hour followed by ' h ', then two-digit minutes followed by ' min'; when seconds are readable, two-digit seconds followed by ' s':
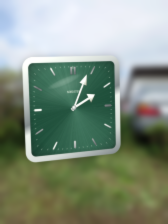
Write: 2 h 04 min
